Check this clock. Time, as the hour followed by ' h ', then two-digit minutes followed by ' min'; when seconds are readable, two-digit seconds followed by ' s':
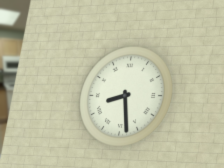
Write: 8 h 28 min
